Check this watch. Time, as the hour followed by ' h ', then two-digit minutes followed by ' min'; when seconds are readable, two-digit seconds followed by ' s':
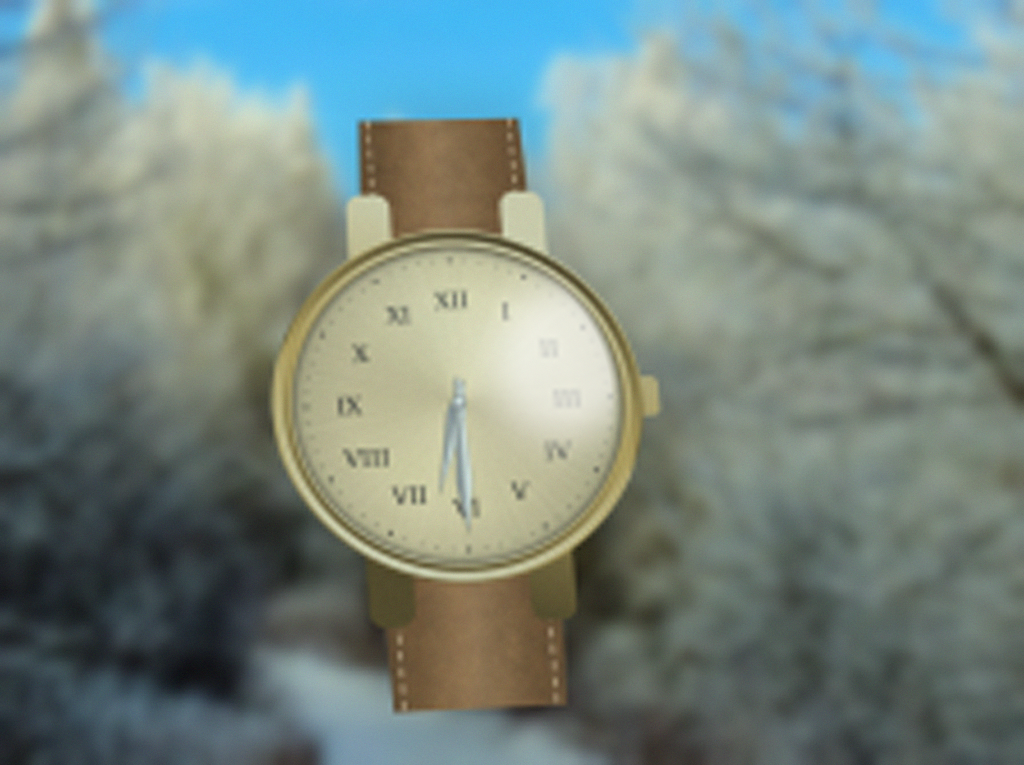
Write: 6 h 30 min
